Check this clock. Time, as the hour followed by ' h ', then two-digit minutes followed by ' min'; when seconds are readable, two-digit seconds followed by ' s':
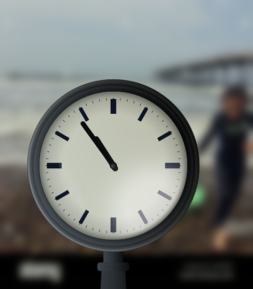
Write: 10 h 54 min
